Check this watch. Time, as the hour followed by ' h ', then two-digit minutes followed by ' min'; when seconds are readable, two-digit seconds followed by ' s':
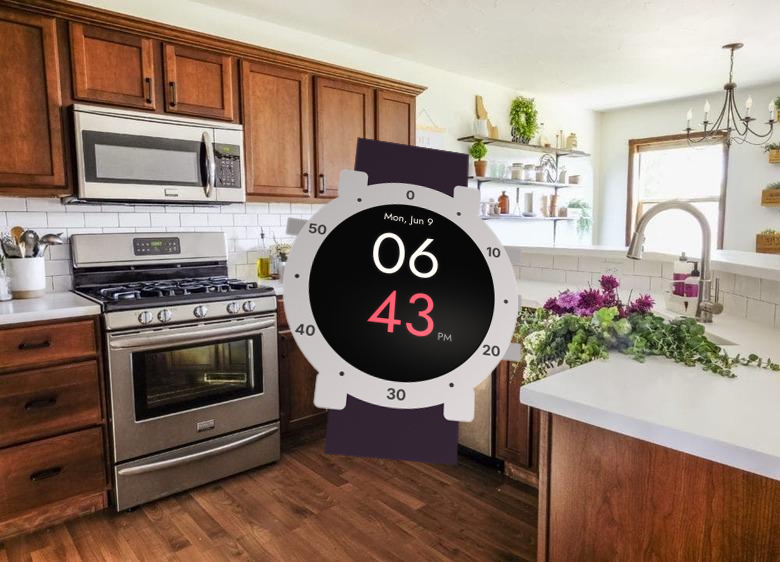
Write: 6 h 43 min
